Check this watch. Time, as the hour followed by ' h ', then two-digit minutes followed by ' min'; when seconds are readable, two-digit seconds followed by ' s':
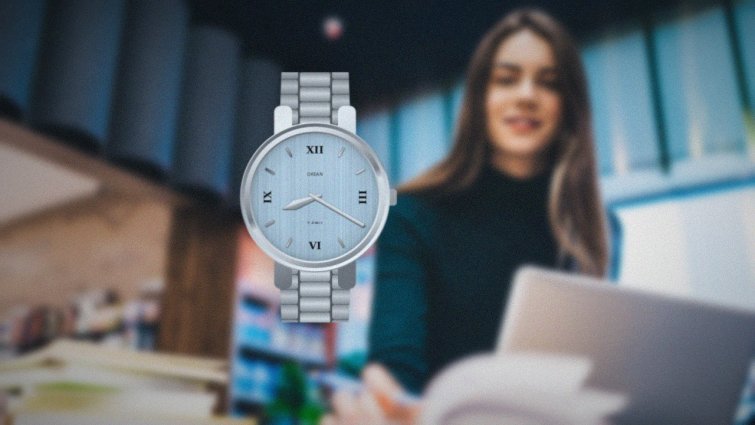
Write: 8 h 20 min
